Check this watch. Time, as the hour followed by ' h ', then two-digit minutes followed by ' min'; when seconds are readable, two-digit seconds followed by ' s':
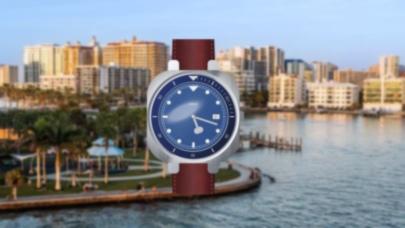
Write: 5 h 18 min
